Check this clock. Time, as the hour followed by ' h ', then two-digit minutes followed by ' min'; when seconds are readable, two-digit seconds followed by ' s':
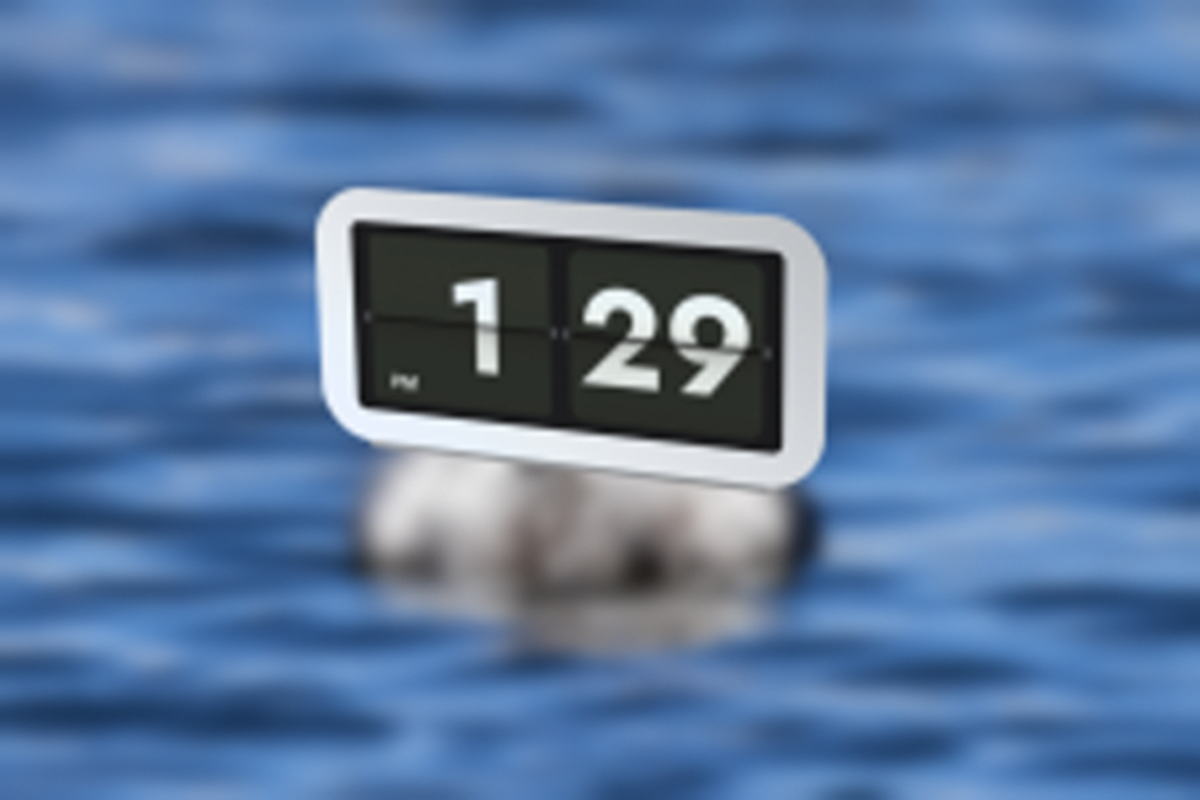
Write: 1 h 29 min
